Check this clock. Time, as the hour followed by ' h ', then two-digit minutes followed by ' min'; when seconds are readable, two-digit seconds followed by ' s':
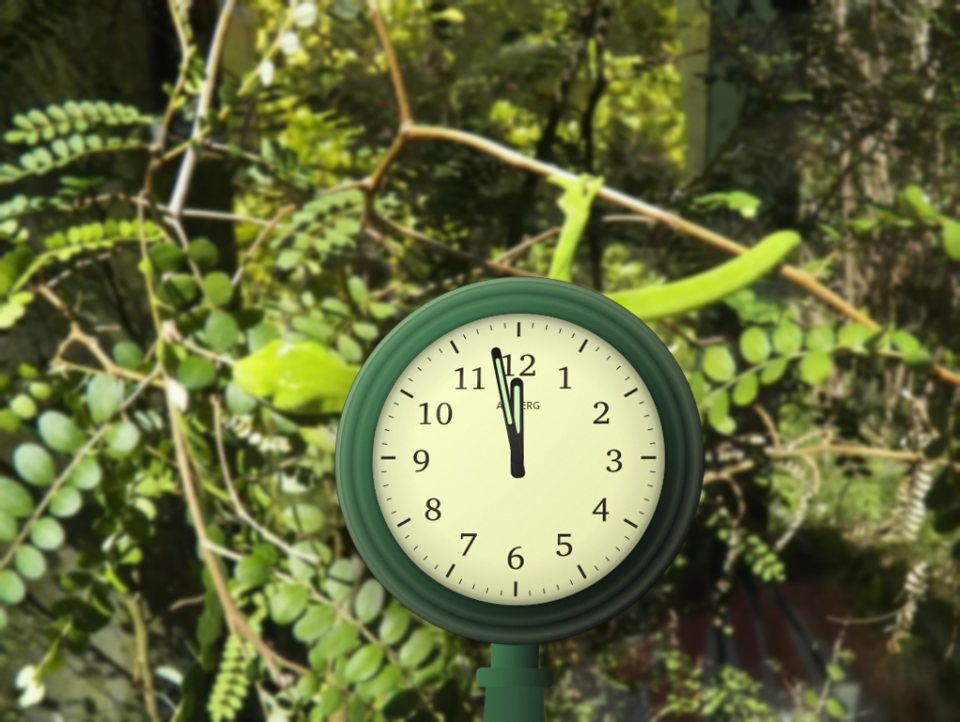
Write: 11 h 58 min
